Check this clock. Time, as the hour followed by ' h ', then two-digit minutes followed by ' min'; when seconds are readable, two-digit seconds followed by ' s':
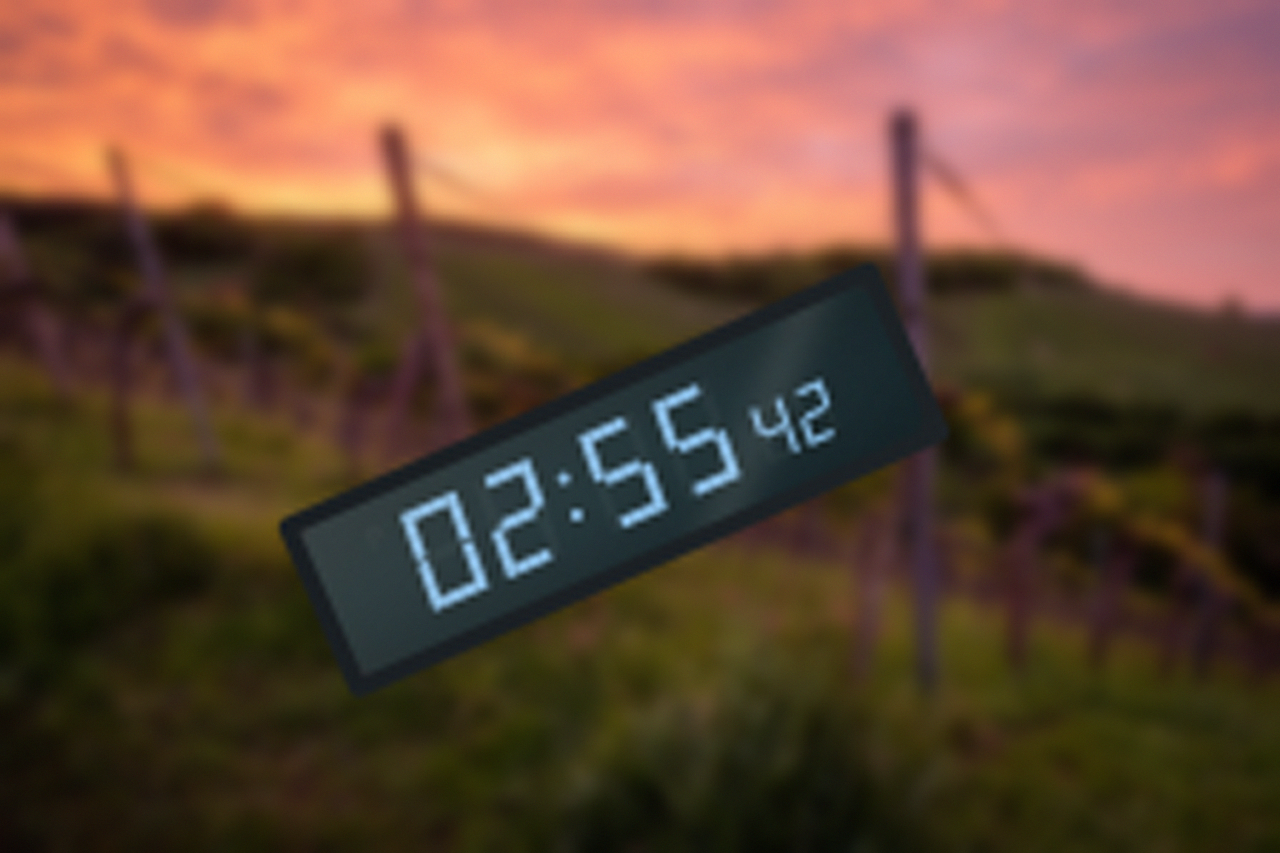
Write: 2 h 55 min 42 s
